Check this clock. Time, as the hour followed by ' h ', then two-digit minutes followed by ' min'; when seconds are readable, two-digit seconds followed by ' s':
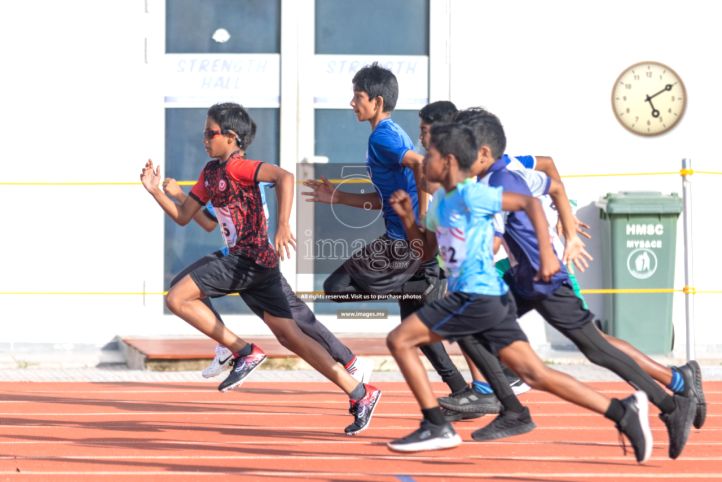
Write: 5 h 10 min
